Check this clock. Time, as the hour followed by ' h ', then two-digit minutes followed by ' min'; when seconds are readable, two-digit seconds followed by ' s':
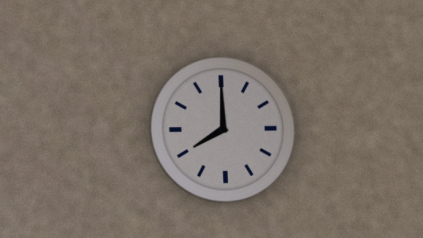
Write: 8 h 00 min
